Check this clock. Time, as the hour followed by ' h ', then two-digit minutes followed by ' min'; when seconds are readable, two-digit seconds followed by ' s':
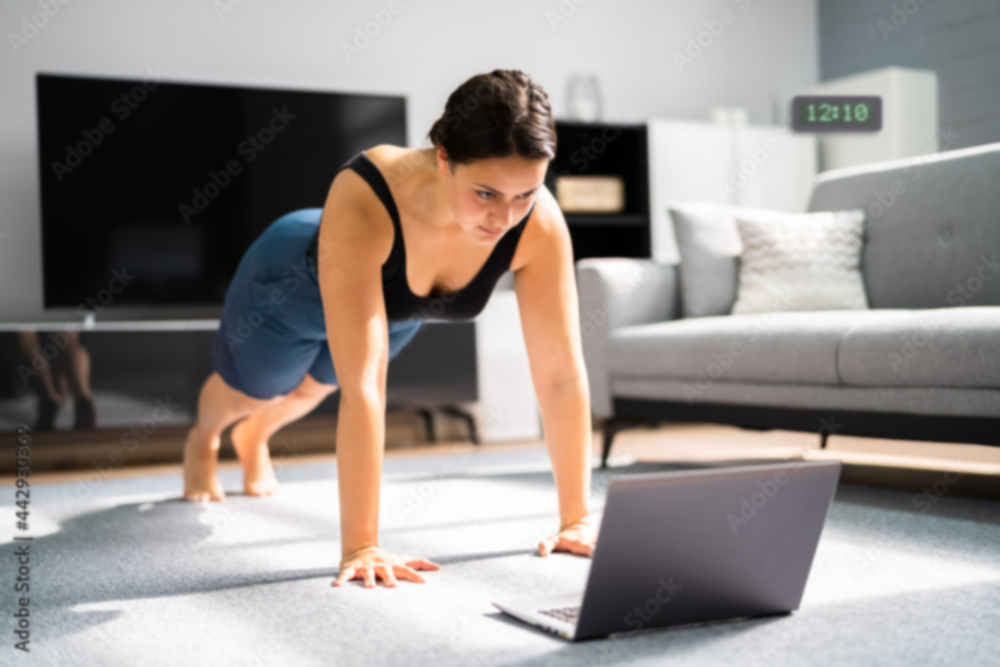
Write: 12 h 10 min
